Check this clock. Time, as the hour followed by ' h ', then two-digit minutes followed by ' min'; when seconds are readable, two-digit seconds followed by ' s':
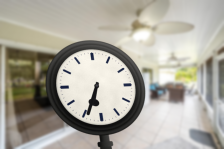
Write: 6 h 34 min
